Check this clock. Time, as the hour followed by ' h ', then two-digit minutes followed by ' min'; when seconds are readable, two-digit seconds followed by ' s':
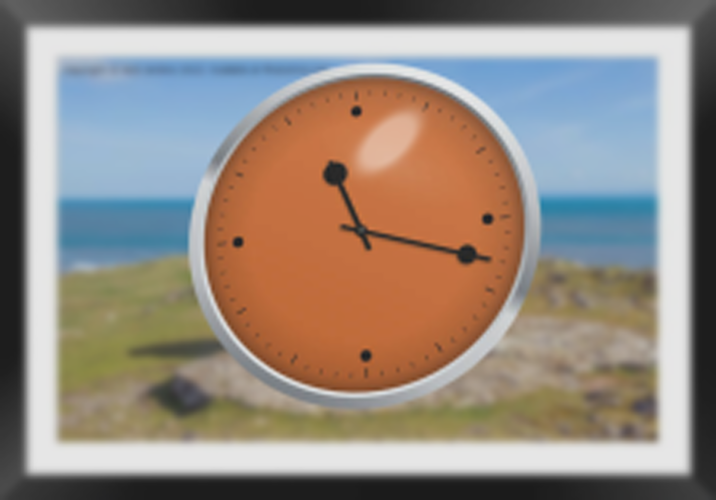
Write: 11 h 18 min
